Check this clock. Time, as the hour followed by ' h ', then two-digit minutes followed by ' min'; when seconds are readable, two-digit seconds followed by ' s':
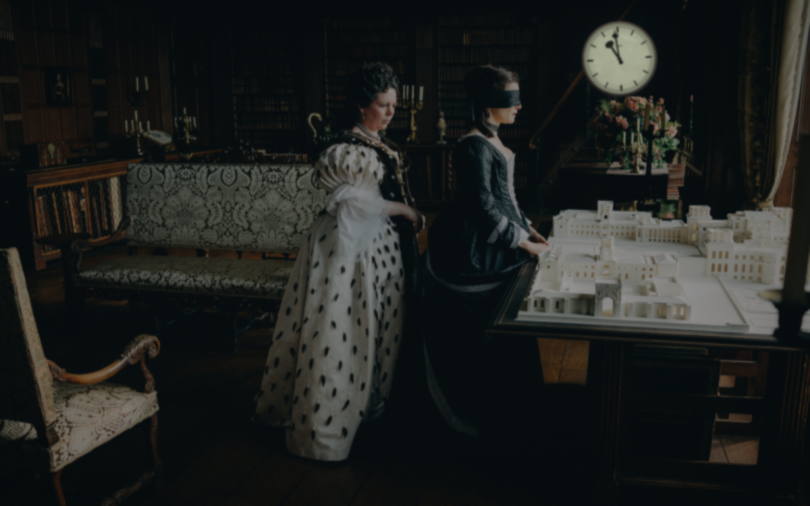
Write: 10 h 59 min
